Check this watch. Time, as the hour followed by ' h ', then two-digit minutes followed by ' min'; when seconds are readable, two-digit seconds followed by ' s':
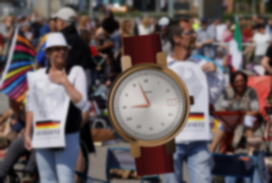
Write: 8 h 57 min
